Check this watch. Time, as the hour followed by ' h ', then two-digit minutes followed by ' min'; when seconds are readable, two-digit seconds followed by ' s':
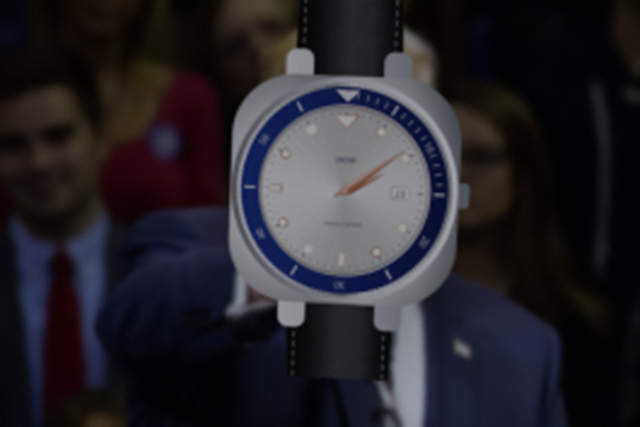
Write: 2 h 09 min
